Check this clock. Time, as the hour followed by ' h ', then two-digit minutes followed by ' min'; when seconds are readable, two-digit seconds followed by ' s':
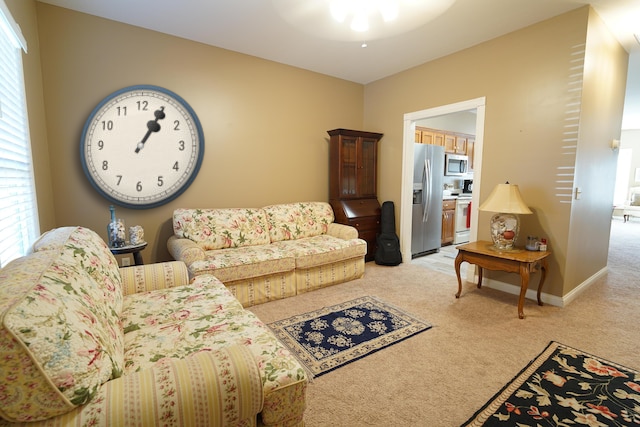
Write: 1 h 05 min
